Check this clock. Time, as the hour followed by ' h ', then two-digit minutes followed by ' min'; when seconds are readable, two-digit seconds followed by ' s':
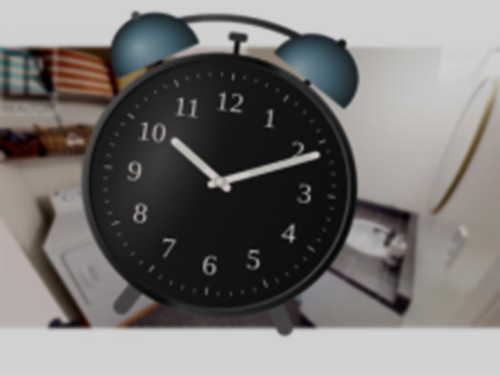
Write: 10 h 11 min
